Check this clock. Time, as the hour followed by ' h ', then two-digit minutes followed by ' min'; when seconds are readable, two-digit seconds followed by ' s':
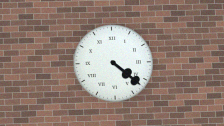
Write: 4 h 22 min
